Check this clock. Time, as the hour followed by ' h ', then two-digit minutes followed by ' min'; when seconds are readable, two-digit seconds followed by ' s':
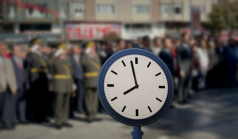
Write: 7 h 58 min
